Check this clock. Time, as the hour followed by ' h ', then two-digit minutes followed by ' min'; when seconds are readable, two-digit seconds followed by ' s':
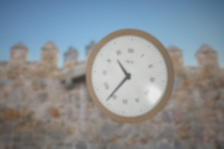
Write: 10 h 36 min
